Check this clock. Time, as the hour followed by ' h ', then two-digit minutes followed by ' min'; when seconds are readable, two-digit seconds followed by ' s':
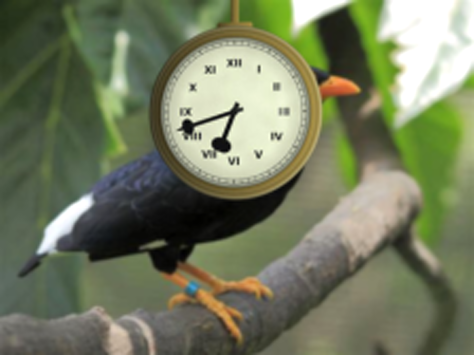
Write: 6 h 42 min
